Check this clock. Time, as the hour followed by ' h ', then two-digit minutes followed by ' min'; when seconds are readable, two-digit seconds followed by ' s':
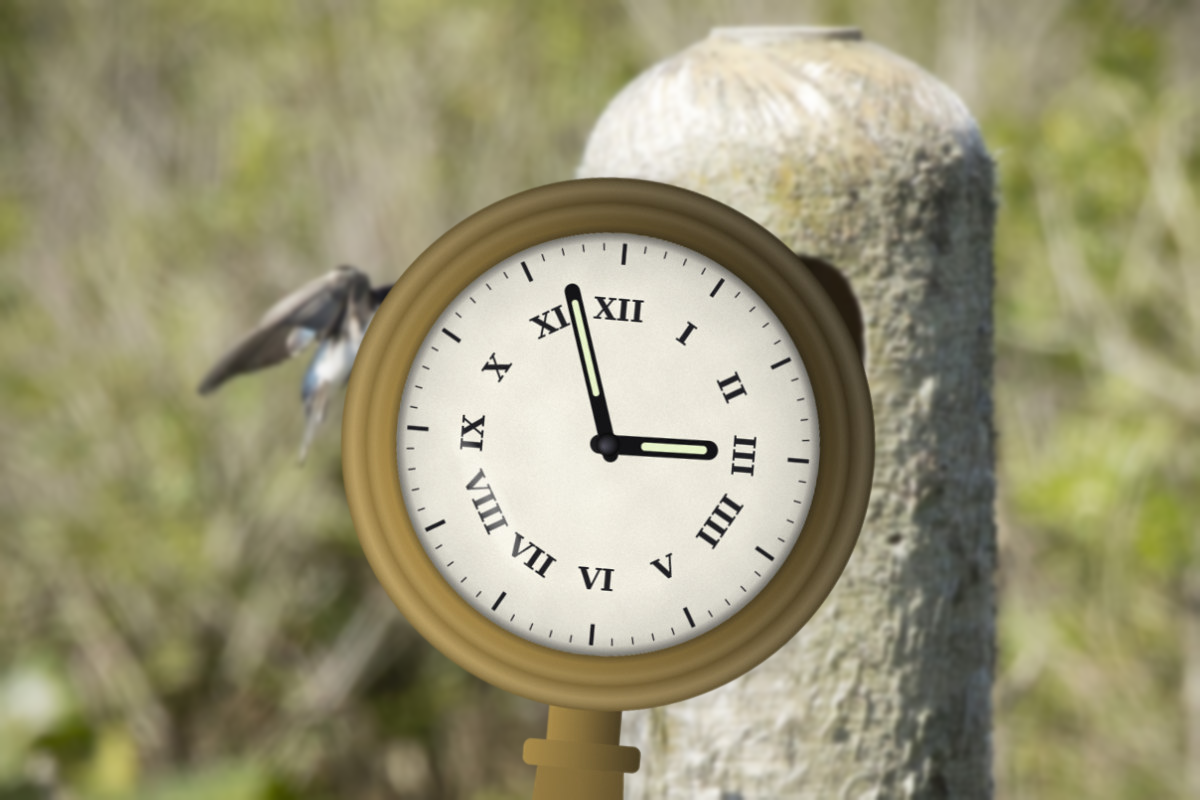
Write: 2 h 57 min
